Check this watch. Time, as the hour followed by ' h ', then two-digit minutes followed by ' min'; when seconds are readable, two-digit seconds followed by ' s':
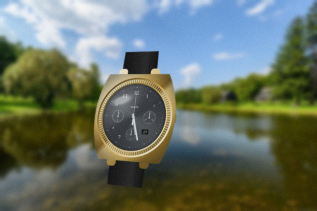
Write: 5 h 27 min
